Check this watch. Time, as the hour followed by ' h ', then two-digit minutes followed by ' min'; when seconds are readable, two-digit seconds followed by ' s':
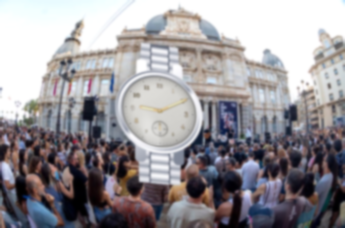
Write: 9 h 10 min
